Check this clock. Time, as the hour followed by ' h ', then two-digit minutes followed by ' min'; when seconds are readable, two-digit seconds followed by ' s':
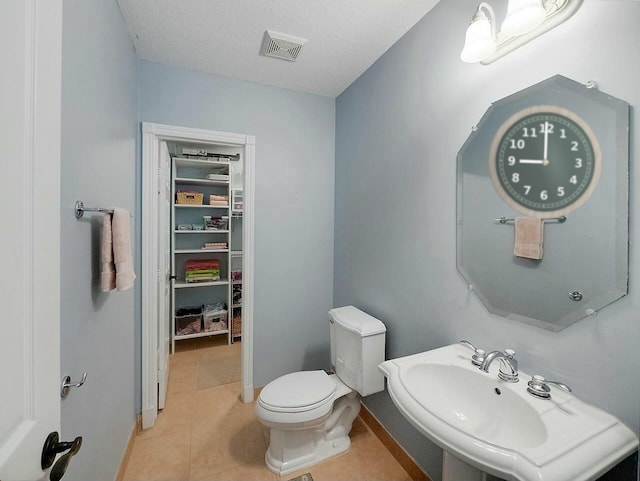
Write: 9 h 00 min
